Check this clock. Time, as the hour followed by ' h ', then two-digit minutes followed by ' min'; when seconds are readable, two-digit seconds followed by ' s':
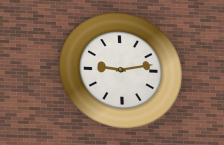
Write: 9 h 13 min
